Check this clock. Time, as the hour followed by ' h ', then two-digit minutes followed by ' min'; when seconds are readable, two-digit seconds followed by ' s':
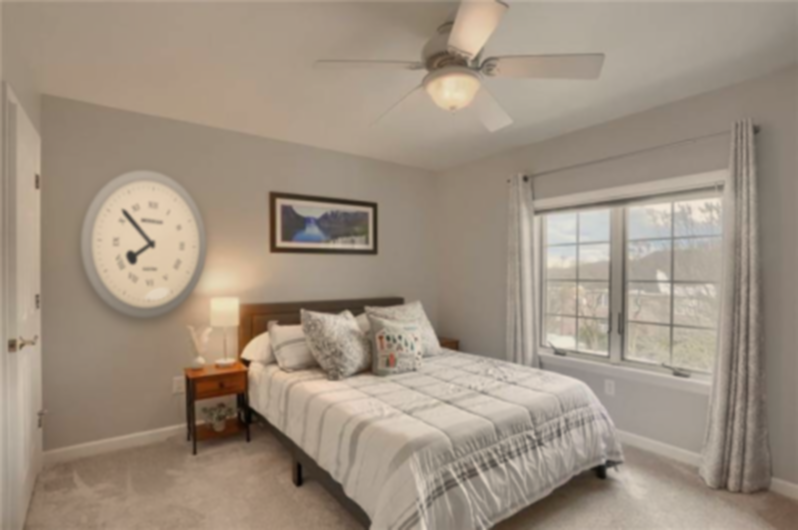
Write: 7 h 52 min
